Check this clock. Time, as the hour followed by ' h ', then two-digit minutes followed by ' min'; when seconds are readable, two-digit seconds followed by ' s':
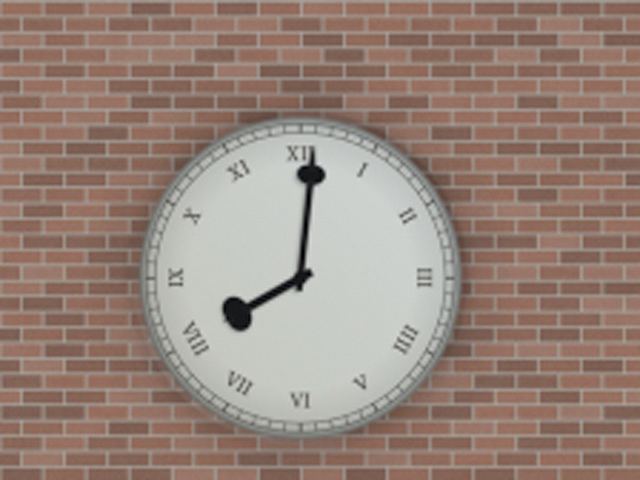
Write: 8 h 01 min
